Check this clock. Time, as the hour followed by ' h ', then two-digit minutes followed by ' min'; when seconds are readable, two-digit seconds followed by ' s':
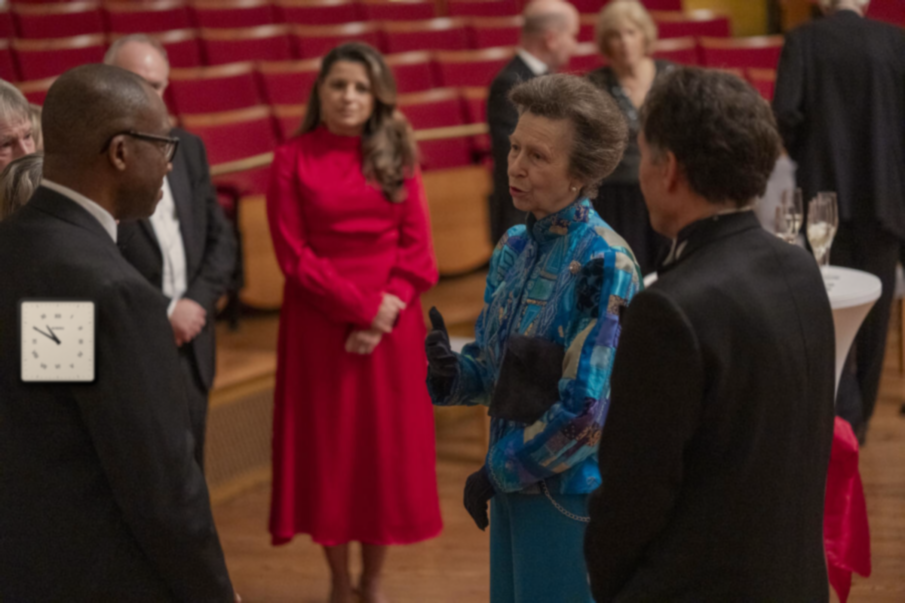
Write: 10 h 50 min
